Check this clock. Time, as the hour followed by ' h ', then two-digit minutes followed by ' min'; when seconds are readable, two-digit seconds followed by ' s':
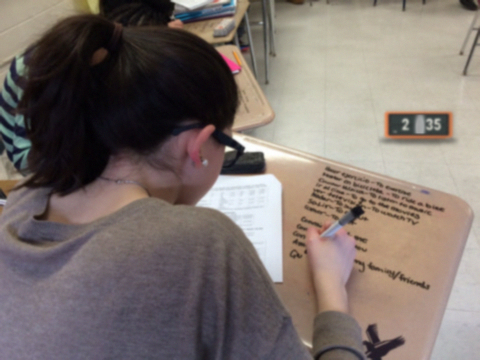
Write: 2 h 35 min
